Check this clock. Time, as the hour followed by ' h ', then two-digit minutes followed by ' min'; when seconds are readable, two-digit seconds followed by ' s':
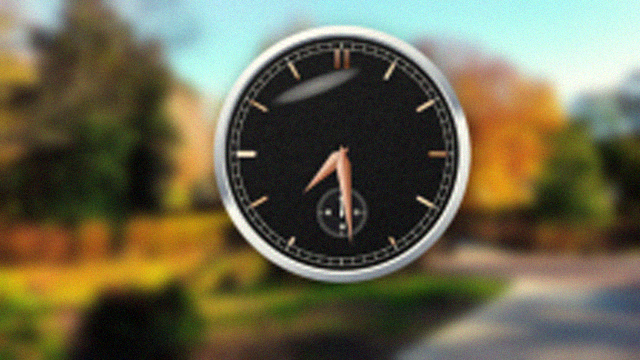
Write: 7 h 29 min
